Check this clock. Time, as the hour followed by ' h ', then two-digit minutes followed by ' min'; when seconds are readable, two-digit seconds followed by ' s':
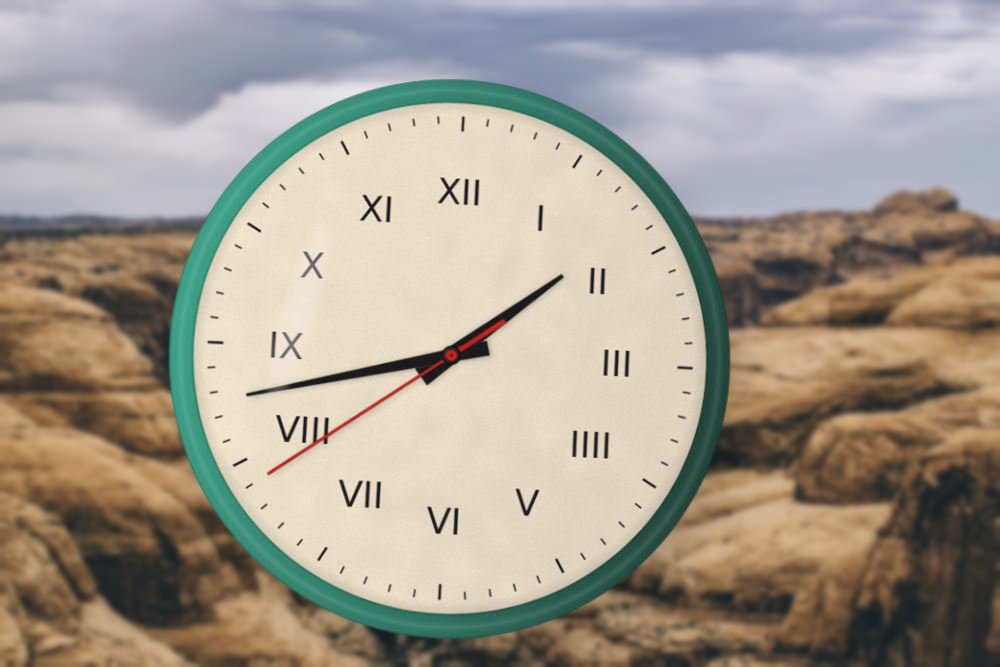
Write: 1 h 42 min 39 s
